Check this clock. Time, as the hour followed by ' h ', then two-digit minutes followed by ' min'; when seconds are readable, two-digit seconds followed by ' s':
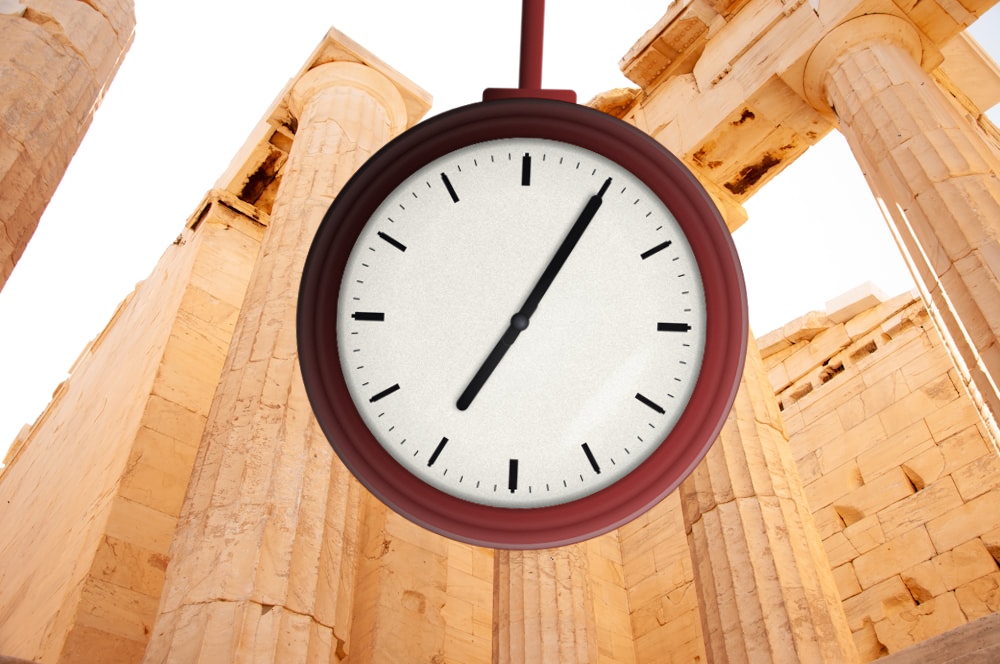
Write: 7 h 05 min
